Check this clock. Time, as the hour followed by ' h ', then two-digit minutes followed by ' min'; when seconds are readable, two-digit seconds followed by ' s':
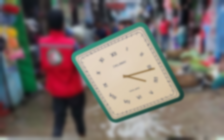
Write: 4 h 16 min
